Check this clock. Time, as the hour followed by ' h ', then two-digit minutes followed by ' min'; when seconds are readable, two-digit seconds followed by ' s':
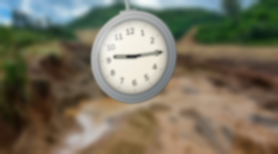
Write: 9 h 15 min
